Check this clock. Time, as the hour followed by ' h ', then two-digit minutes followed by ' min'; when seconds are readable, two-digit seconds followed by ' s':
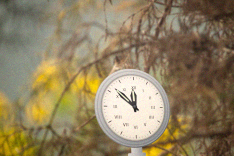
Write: 11 h 52 min
